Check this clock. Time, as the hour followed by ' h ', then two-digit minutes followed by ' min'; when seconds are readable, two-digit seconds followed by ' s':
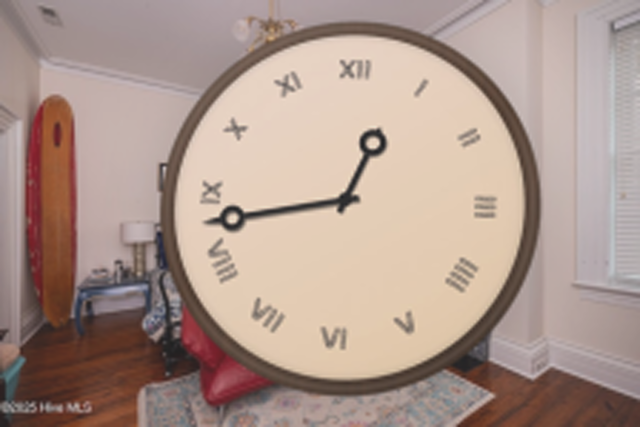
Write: 12 h 43 min
